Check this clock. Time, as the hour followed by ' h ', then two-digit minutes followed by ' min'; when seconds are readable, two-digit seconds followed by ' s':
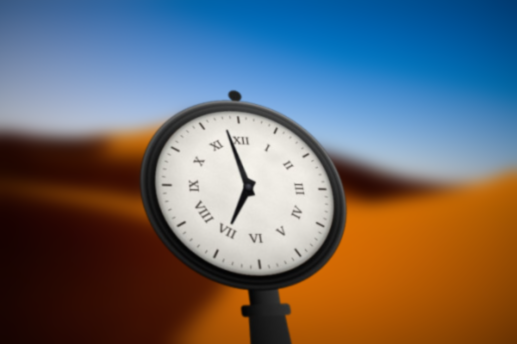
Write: 6 h 58 min
